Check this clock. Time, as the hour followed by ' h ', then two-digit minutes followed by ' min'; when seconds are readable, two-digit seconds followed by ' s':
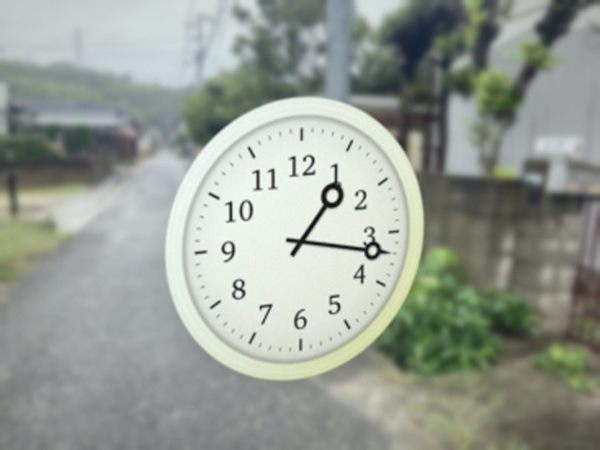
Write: 1 h 17 min
